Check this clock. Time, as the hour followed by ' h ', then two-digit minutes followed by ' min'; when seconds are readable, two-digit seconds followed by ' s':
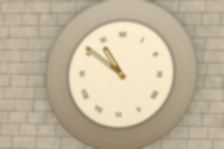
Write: 10 h 51 min
